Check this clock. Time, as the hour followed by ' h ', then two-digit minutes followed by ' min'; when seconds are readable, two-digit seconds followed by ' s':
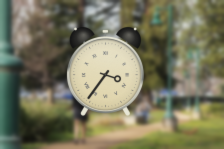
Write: 3 h 36 min
